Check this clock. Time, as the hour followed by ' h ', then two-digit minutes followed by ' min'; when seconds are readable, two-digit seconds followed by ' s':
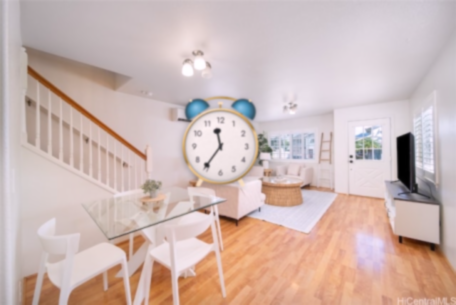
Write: 11 h 36 min
